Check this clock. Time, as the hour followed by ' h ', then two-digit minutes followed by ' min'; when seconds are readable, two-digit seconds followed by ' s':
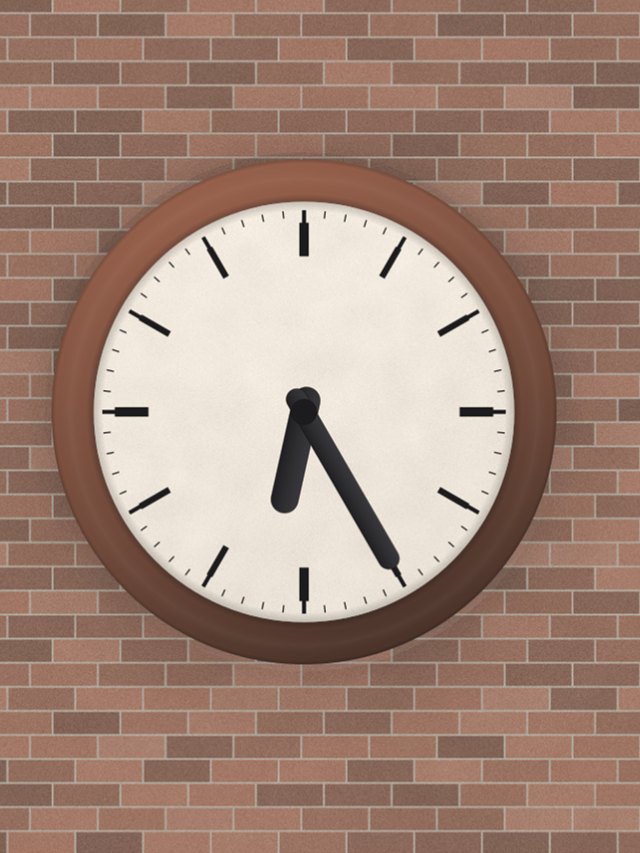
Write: 6 h 25 min
